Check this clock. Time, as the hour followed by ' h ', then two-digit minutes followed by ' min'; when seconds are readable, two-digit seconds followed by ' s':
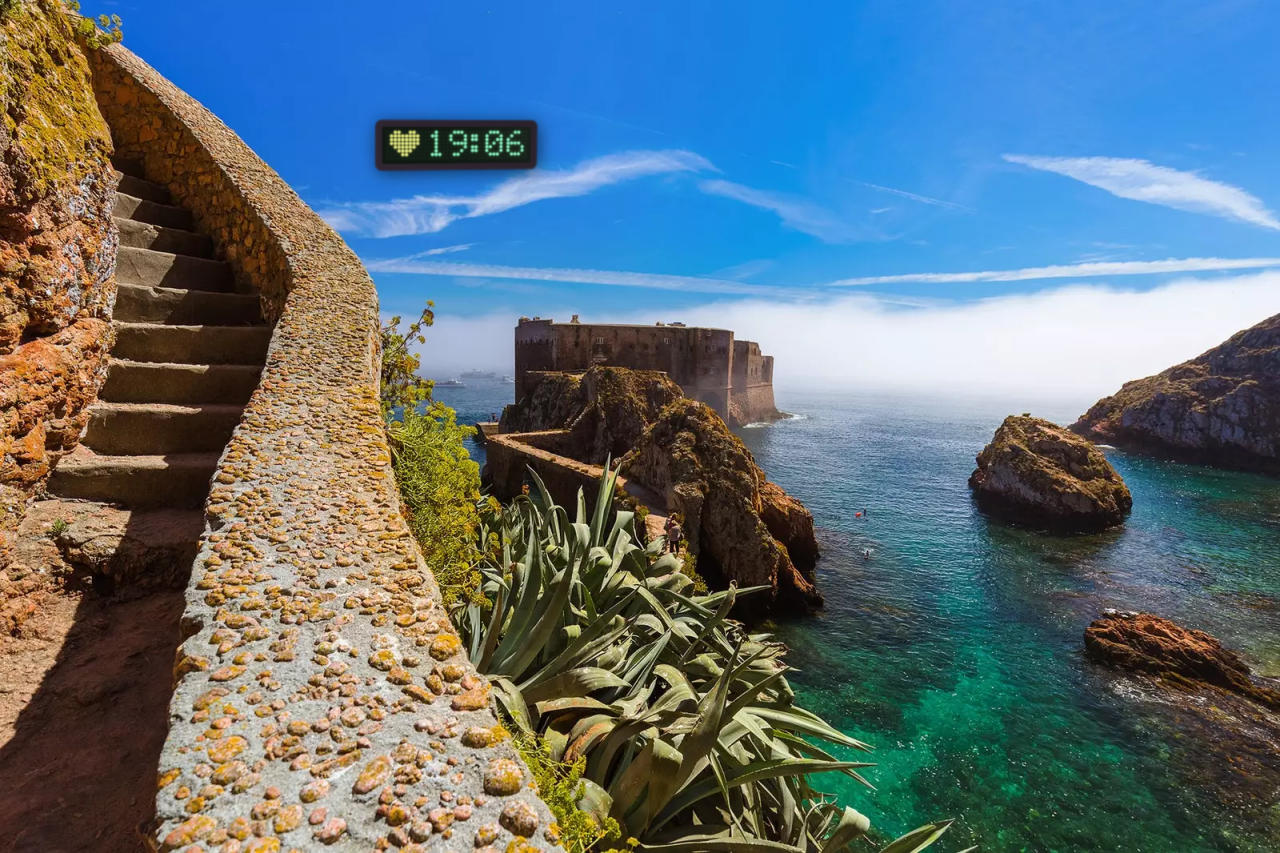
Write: 19 h 06 min
